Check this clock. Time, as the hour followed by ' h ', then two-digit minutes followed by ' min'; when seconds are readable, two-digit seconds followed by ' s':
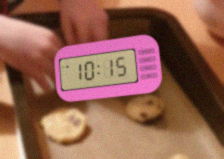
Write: 10 h 15 min
